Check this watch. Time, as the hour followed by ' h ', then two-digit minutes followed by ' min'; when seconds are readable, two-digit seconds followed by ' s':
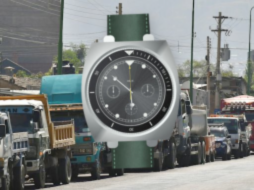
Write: 5 h 52 min
